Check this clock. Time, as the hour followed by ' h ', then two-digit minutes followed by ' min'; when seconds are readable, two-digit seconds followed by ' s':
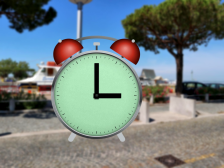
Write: 3 h 00 min
